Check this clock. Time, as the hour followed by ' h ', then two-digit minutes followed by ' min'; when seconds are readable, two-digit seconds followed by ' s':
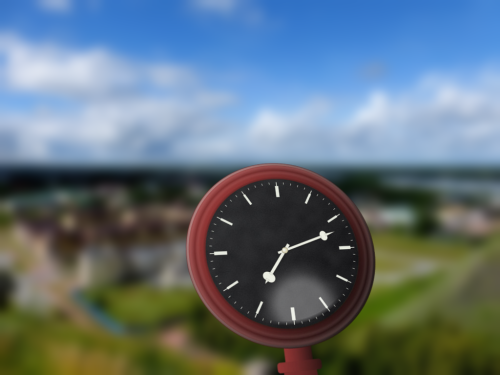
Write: 7 h 12 min
